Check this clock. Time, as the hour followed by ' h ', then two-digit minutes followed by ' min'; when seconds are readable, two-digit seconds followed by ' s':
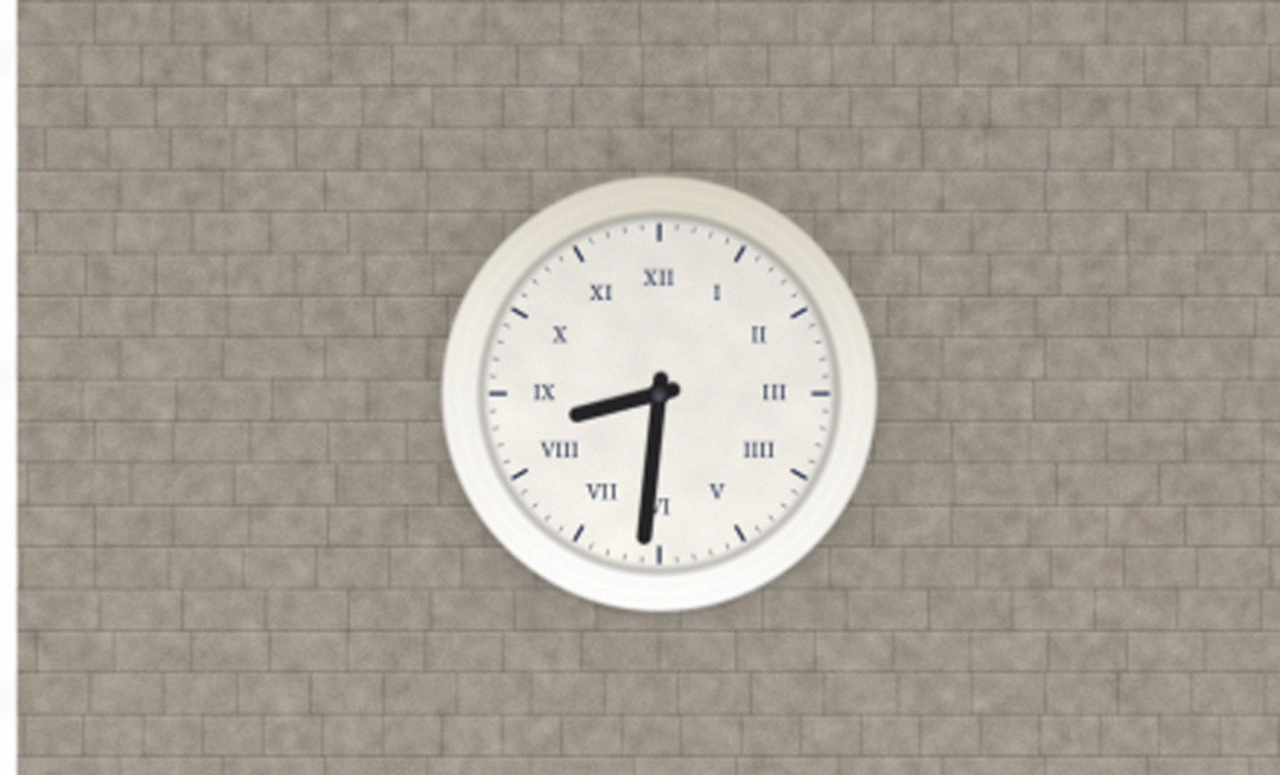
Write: 8 h 31 min
